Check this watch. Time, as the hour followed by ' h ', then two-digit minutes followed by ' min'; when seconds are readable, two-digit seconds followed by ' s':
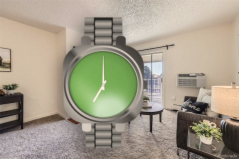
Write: 7 h 00 min
